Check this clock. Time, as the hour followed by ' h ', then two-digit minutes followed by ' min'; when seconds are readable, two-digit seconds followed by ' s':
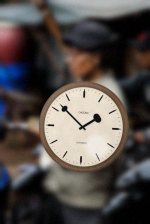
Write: 1 h 52 min
